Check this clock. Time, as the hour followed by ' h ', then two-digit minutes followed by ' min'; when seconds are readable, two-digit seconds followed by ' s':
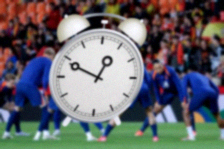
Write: 12 h 49 min
